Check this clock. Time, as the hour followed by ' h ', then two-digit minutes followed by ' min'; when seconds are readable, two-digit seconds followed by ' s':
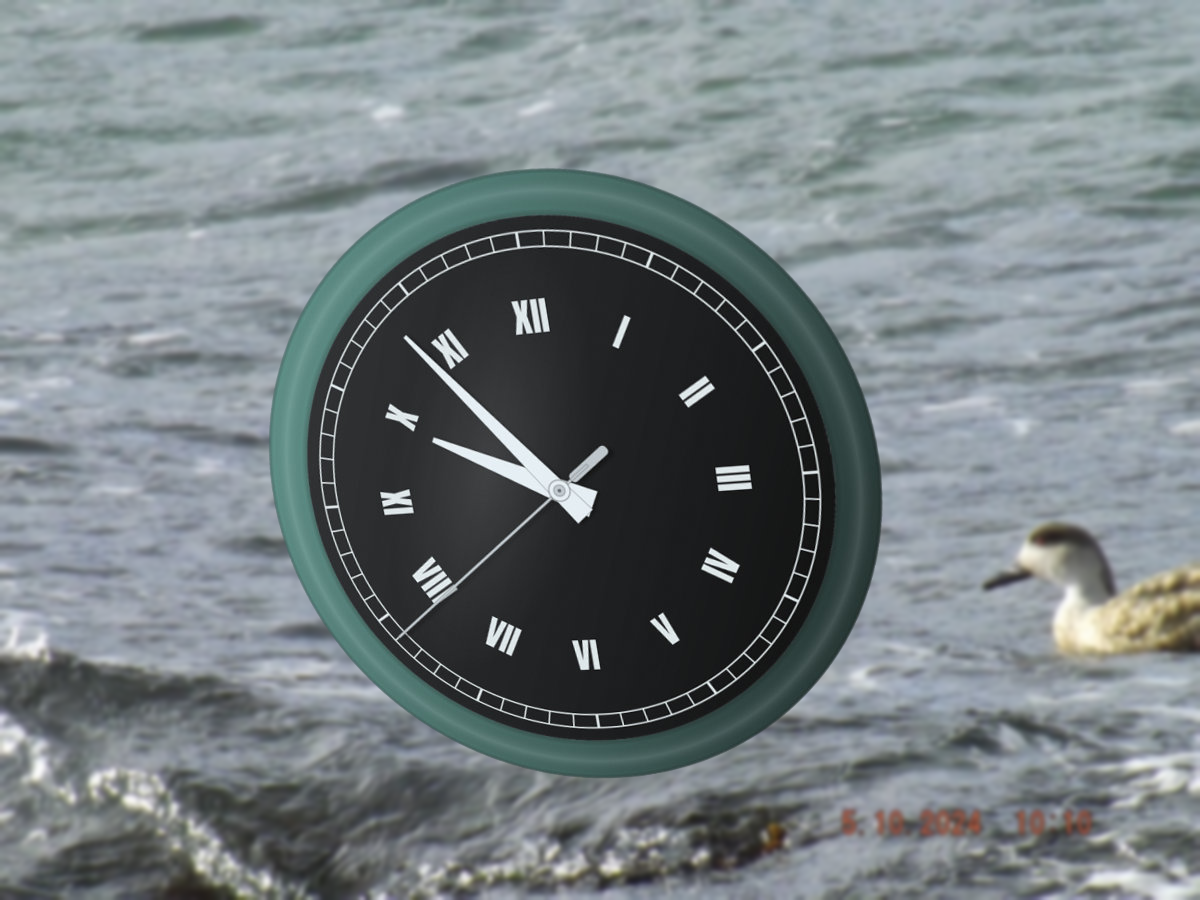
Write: 9 h 53 min 39 s
